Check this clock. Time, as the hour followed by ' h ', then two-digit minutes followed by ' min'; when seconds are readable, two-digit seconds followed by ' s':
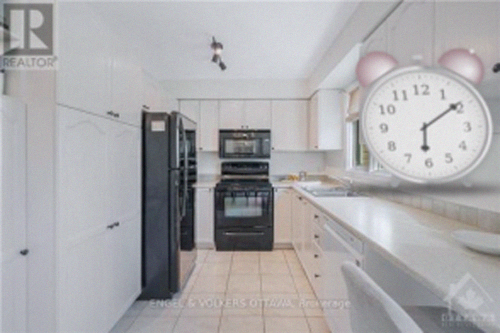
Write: 6 h 09 min
